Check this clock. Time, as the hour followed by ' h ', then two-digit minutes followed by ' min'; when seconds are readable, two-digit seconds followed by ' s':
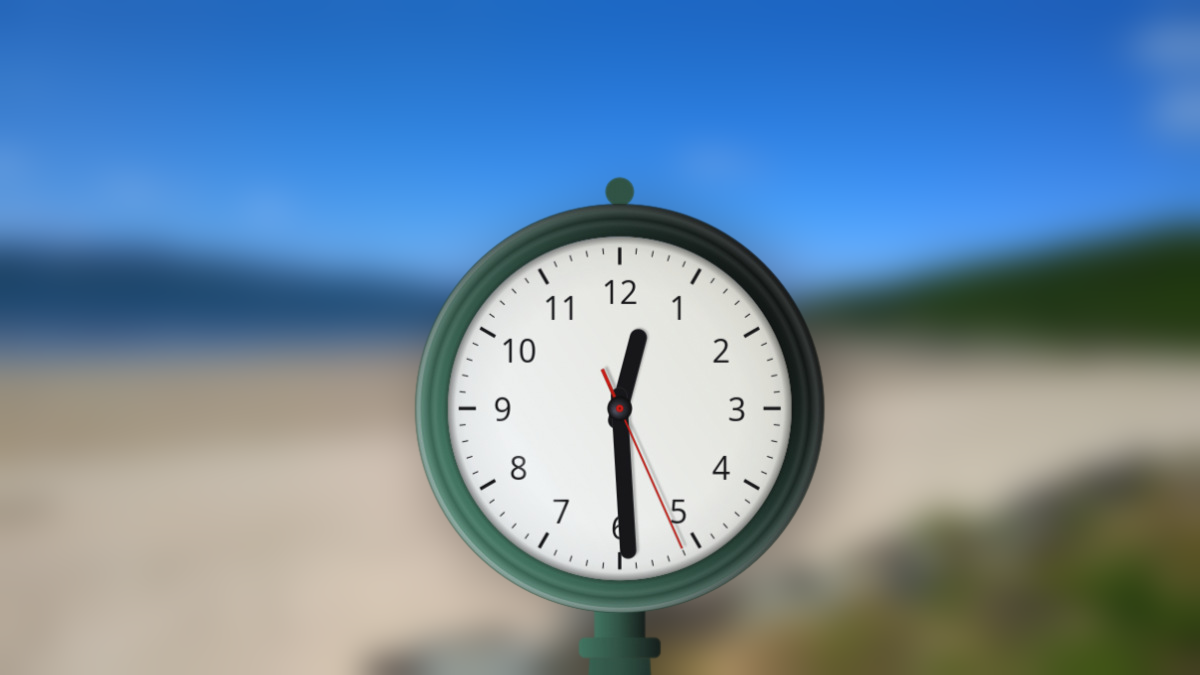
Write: 12 h 29 min 26 s
